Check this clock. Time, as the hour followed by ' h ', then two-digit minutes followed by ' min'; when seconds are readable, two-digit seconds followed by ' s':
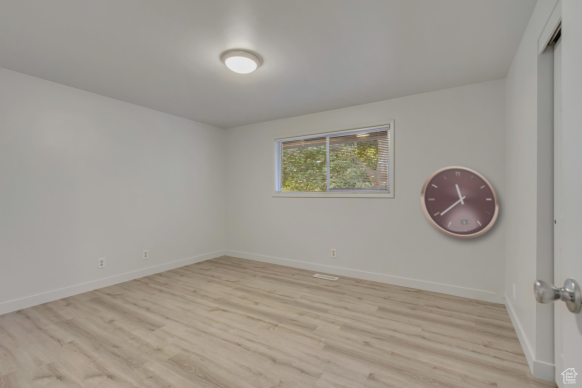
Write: 11 h 39 min
